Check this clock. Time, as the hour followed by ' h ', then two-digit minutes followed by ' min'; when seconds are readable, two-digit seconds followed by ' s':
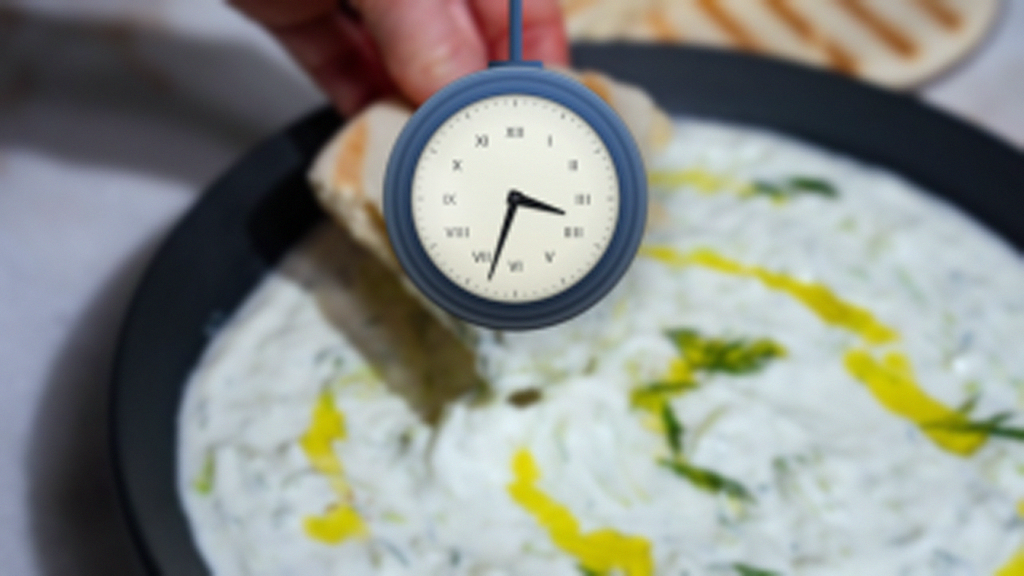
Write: 3 h 33 min
